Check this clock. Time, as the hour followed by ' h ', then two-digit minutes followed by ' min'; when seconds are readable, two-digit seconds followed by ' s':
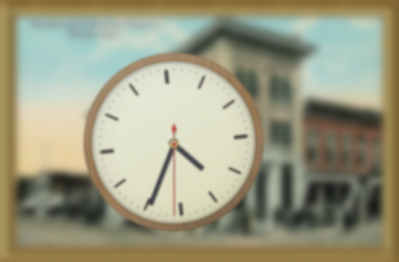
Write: 4 h 34 min 31 s
